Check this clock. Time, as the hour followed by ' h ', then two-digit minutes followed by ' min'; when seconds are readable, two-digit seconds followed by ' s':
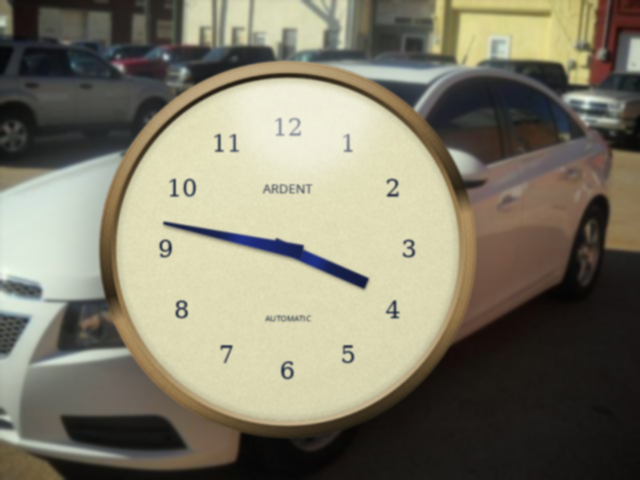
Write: 3 h 47 min
